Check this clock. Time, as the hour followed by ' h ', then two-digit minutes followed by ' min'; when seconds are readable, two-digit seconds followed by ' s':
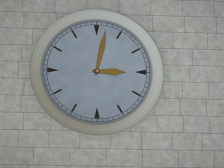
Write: 3 h 02 min
